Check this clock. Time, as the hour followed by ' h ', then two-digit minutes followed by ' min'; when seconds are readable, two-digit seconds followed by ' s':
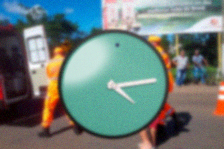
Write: 4 h 13 min
